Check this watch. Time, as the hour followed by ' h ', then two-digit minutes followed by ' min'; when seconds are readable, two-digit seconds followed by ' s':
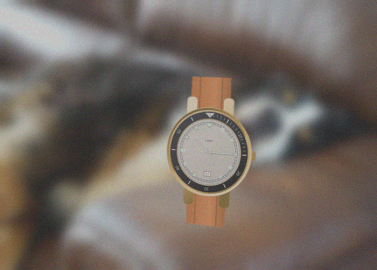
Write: 10 h 15 min
